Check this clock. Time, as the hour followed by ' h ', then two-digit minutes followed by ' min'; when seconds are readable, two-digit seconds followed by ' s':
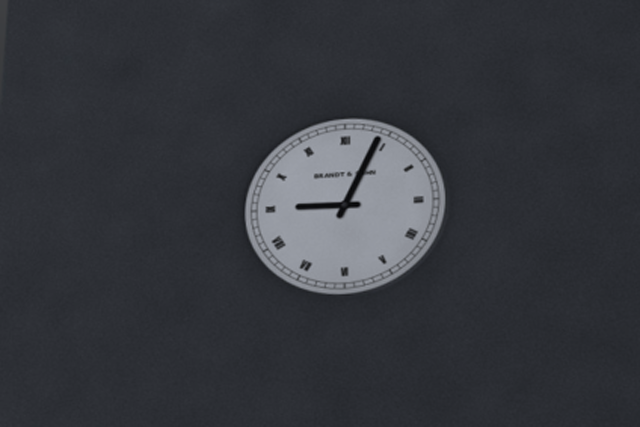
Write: 9 h 04 min
